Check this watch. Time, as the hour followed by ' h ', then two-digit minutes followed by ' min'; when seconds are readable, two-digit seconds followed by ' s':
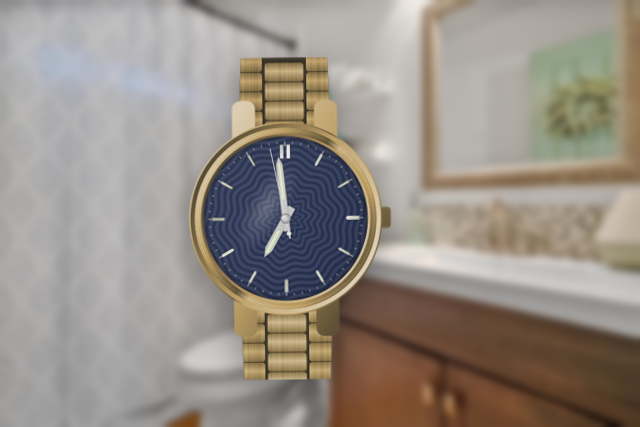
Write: 6 h 58 min 58 s
